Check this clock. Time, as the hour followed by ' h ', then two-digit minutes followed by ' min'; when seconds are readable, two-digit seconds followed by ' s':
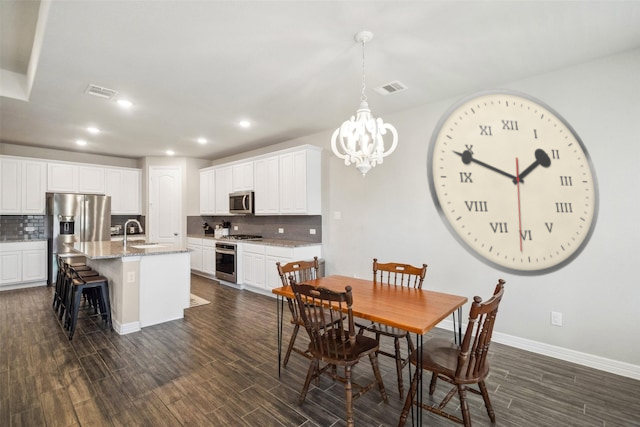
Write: 1 h 48 min 31 s
